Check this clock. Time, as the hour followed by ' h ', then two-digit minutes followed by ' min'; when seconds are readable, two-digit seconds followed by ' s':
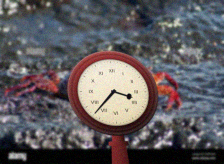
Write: 3 h 37 min
